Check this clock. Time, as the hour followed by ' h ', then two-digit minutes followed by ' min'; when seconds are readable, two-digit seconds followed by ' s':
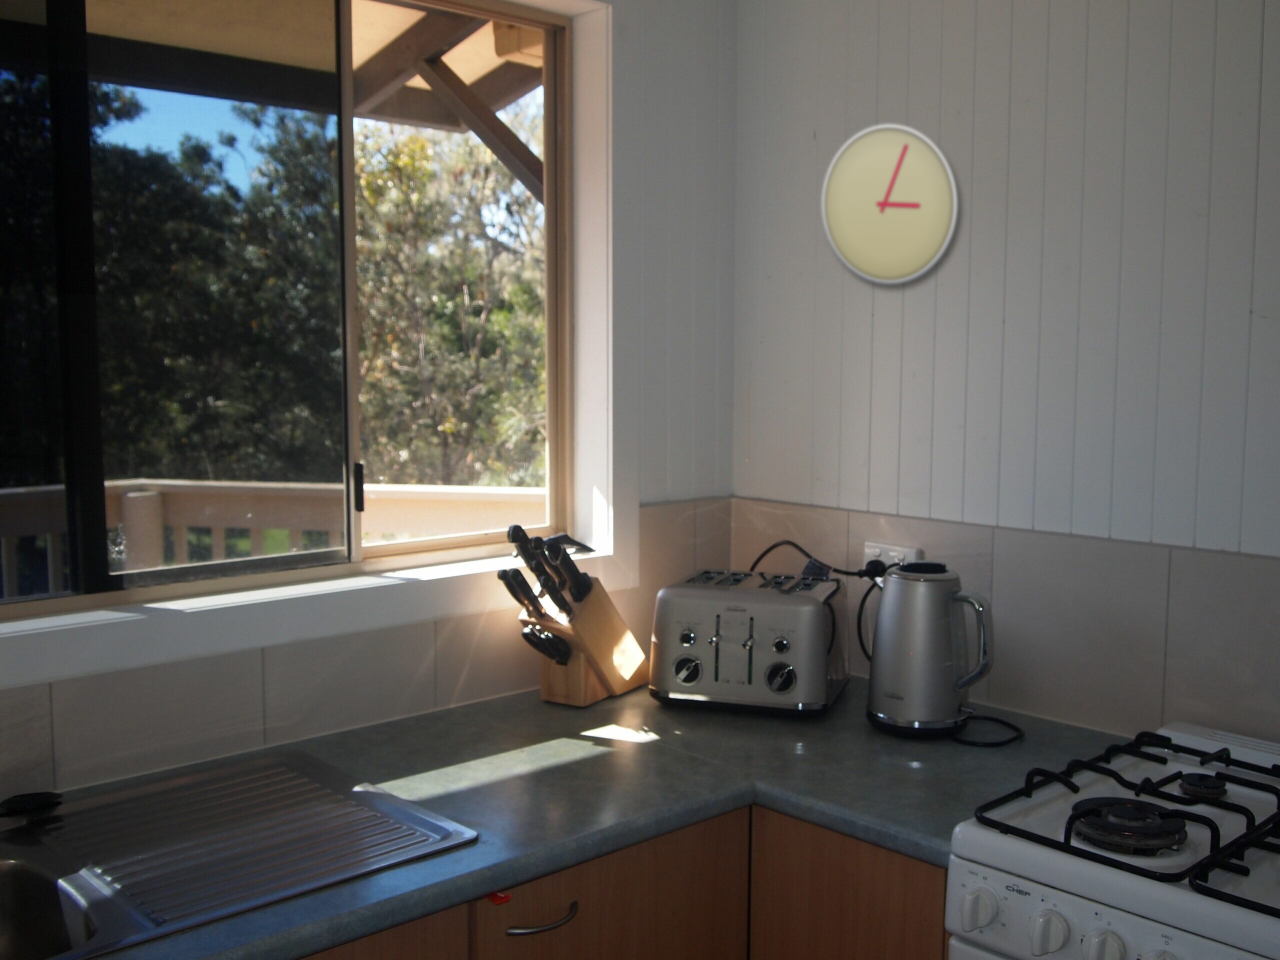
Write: 3 h 04 min
